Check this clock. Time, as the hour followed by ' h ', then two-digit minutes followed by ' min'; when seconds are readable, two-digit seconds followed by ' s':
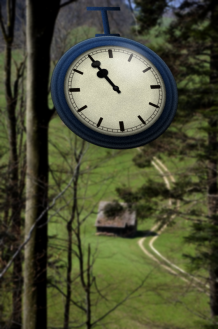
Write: 10 h 55 min
